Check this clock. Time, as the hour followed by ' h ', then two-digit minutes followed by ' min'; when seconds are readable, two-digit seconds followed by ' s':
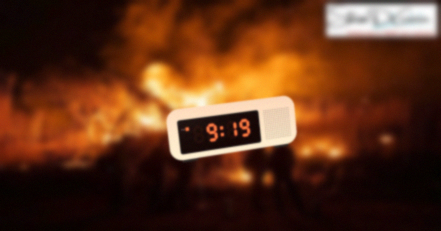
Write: 9 h 19 min
